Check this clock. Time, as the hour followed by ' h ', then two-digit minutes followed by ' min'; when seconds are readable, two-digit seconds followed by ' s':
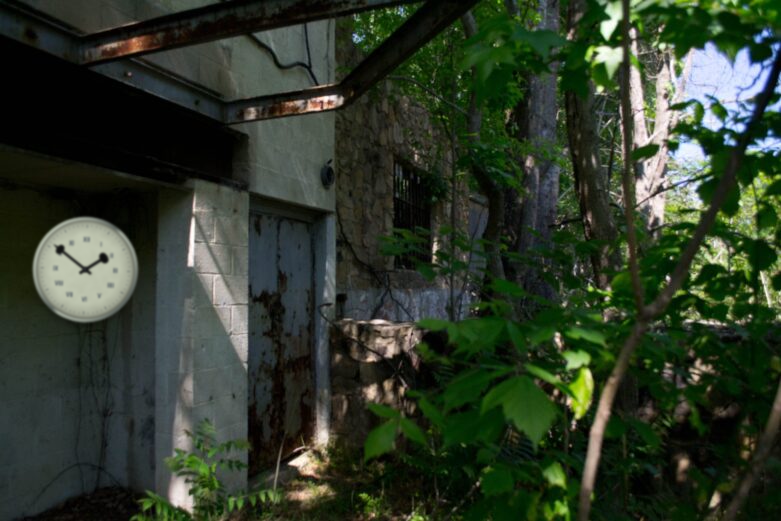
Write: 1 h 51 min
